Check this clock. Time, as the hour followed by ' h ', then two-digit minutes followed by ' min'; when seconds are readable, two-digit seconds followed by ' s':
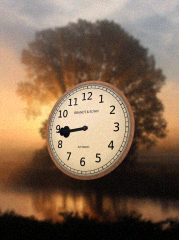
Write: 8 h 44 min
